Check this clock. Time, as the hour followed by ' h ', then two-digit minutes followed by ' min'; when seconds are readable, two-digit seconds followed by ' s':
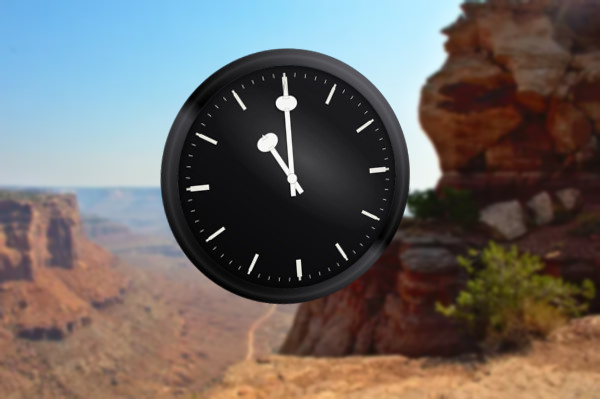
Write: 11 h 00 min
